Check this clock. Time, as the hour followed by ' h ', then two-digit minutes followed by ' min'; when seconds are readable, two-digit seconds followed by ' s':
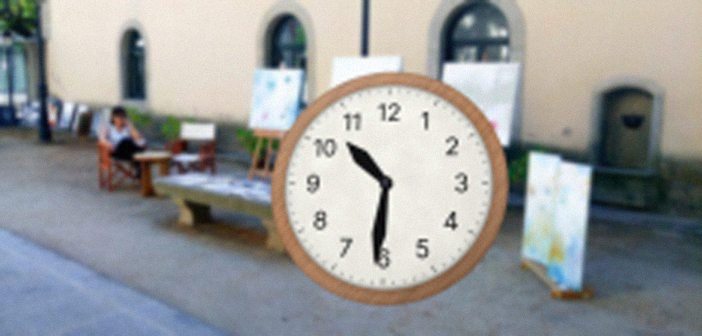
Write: 10 h 31 min
